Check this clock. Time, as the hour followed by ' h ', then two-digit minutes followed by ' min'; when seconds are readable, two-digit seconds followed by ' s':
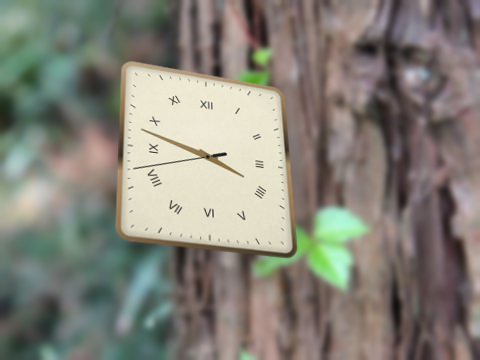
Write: 3 h 47 min 42 s
